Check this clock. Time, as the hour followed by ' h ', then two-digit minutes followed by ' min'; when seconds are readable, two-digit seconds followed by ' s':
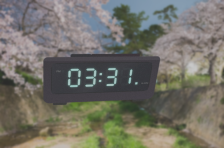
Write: 3 h 31 min
